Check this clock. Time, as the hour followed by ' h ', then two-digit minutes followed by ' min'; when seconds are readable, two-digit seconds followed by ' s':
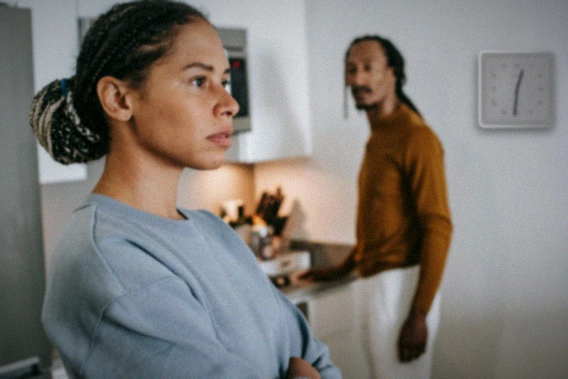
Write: 12 h 31 min
